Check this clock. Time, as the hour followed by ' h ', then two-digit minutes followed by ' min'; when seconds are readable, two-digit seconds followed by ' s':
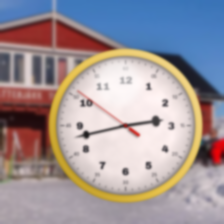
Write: 2 h 42 min 51 s
